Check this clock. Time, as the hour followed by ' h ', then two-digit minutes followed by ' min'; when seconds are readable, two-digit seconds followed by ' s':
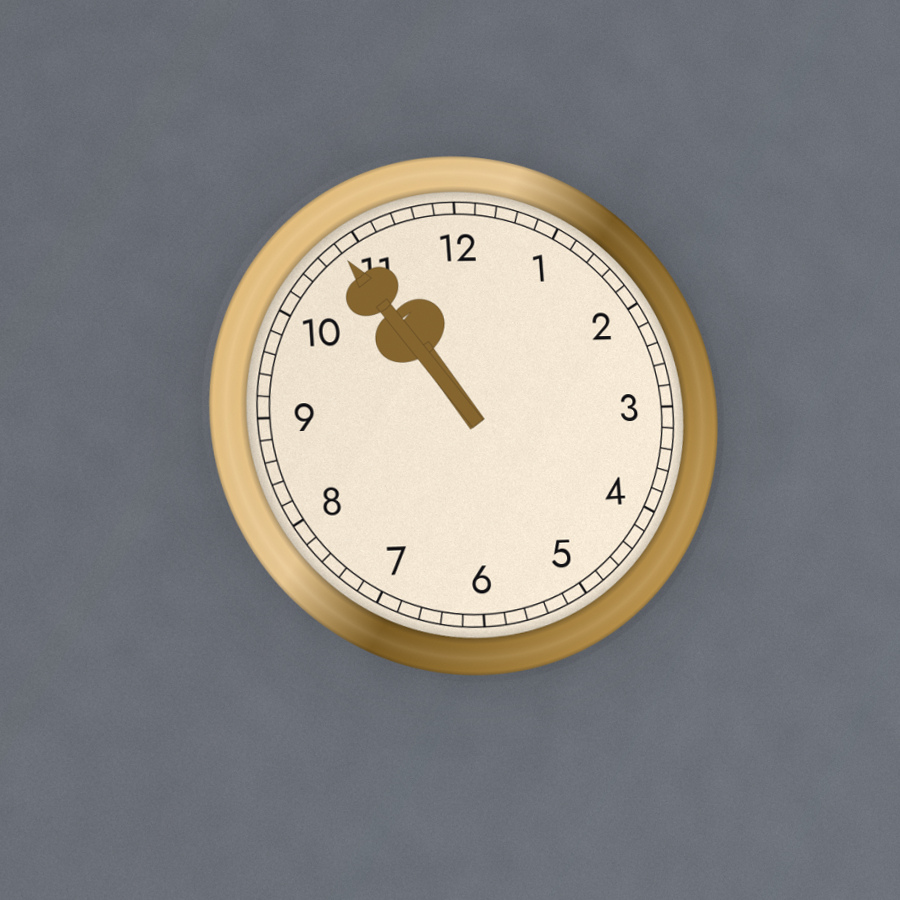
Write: 10 h 54 min
